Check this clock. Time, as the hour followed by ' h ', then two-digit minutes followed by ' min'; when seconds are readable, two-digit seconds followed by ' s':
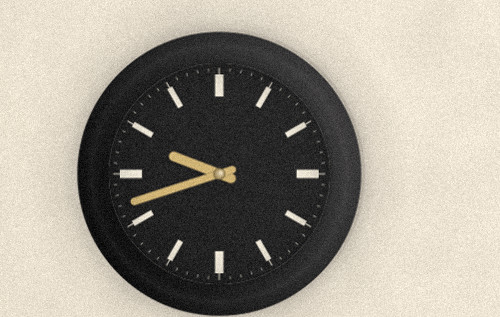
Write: 9 h 42 min
